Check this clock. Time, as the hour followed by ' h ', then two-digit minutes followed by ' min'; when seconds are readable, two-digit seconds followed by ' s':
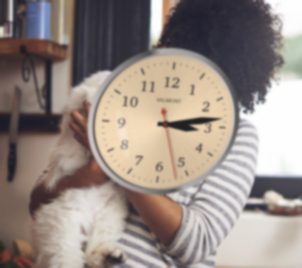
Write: 3 h 13 min 27 s
